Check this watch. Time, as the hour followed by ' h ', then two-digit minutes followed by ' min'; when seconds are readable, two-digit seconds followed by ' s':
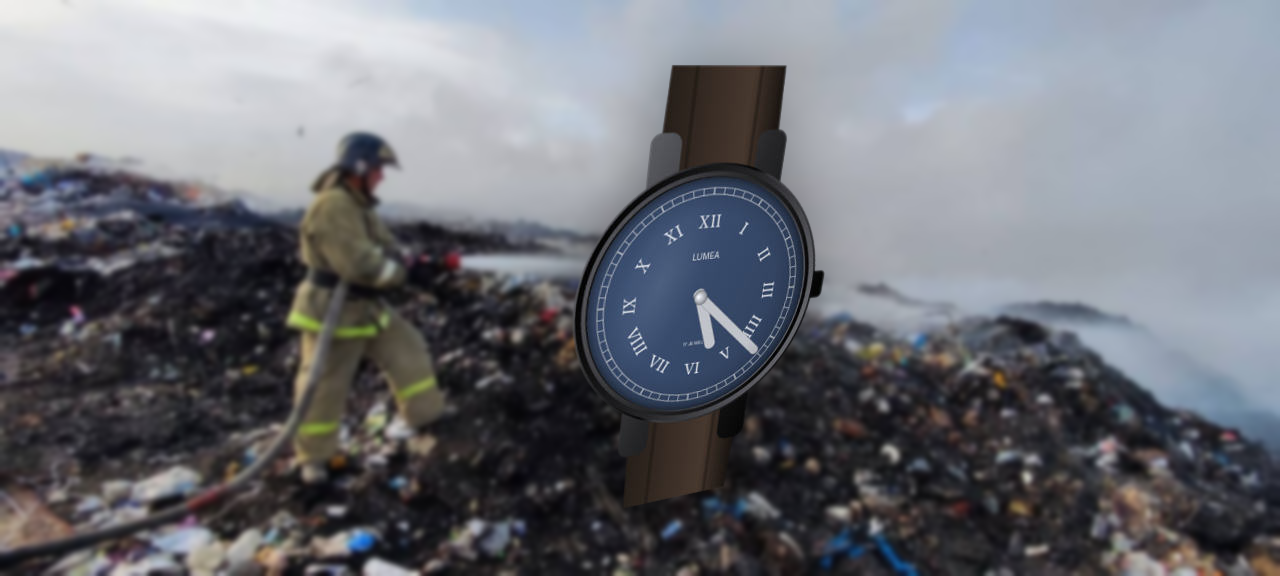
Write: 5 h 22 min
